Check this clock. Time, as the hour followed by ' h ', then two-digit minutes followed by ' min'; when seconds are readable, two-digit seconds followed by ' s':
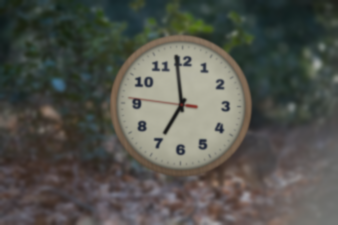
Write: 6 h 58 min 46 s
